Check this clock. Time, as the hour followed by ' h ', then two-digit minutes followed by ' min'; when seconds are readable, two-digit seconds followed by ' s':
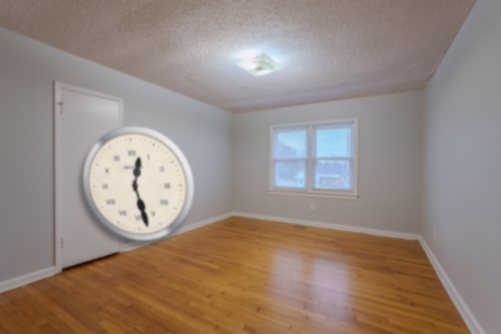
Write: 12 h 28 min
